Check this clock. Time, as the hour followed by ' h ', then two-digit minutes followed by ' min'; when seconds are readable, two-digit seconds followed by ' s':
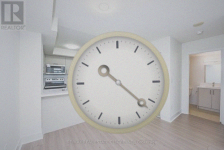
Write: 10 h 22 min
